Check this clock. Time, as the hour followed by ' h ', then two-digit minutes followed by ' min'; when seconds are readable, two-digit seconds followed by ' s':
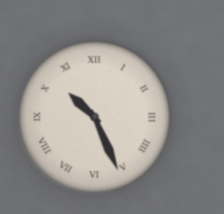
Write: 10 h 26 min
